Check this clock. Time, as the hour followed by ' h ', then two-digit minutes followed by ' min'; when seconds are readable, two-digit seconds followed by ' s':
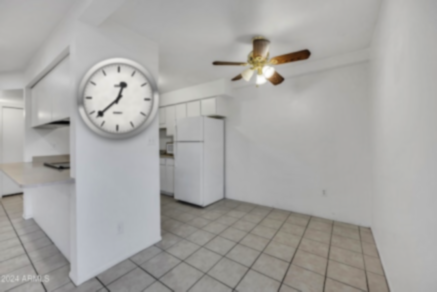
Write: 12 h 38 min
